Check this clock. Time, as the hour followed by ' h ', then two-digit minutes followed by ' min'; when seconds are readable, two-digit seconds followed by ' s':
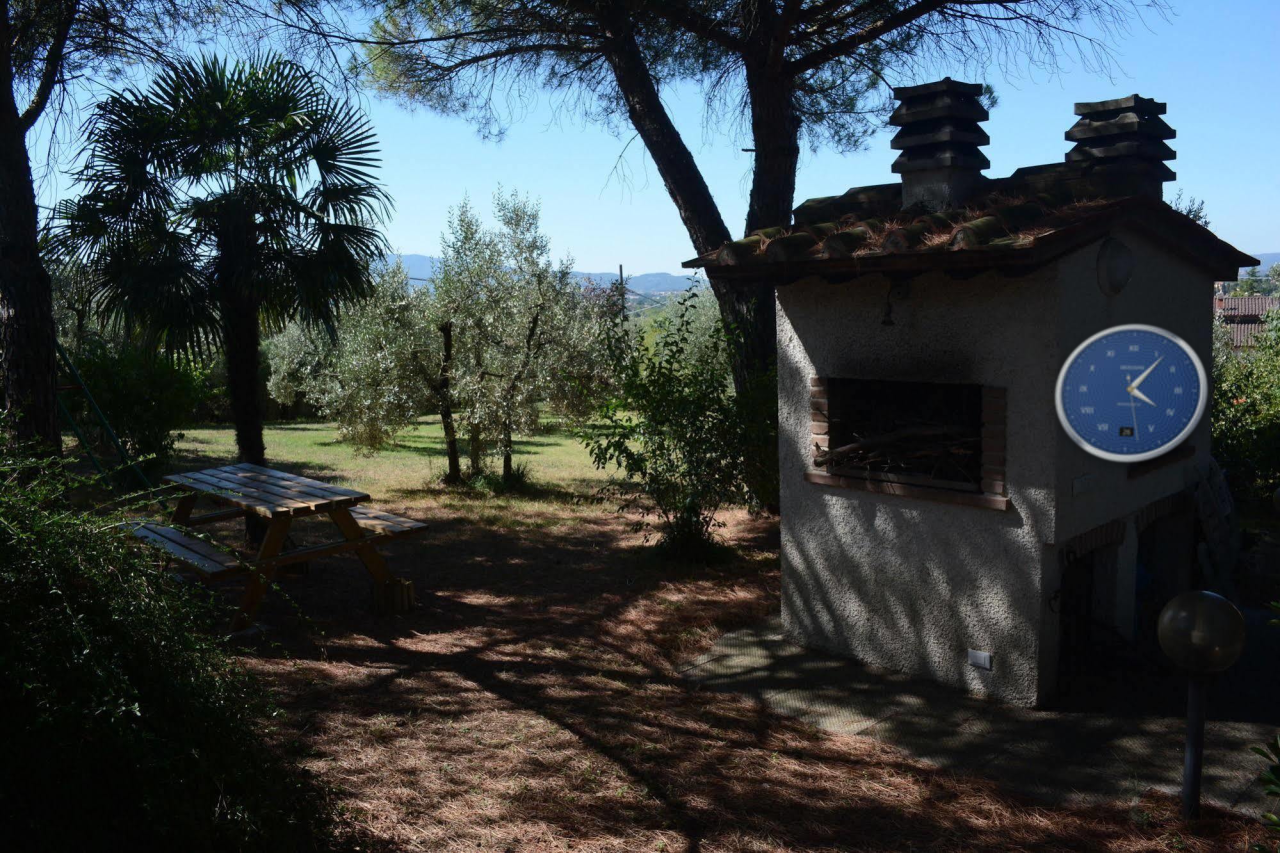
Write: 4 h 06 min 28 s
